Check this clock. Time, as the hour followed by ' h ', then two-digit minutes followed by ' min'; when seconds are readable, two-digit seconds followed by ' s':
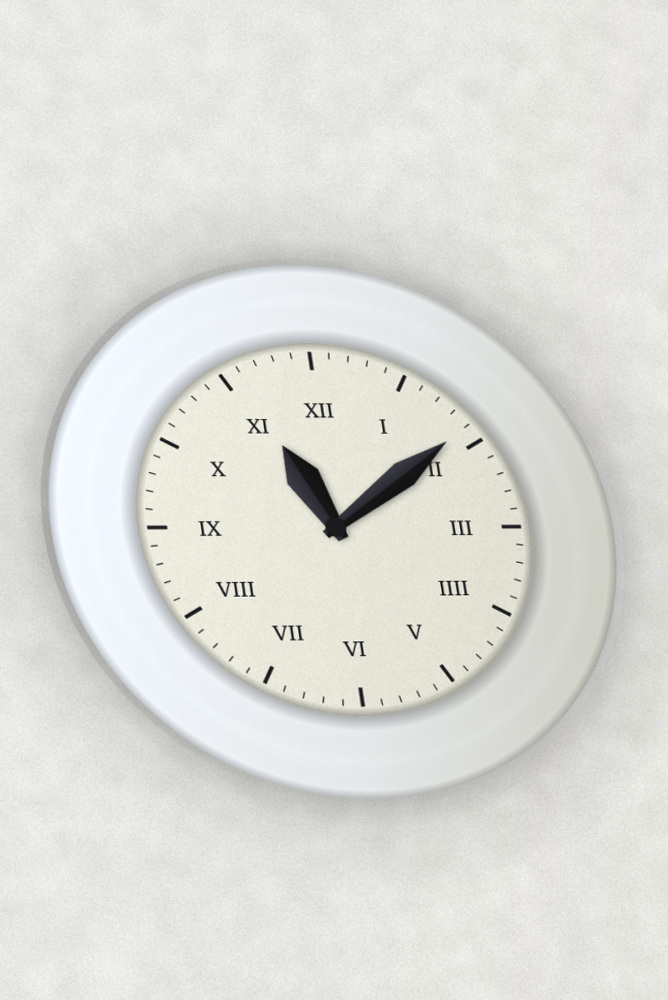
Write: 11 h 09 min
